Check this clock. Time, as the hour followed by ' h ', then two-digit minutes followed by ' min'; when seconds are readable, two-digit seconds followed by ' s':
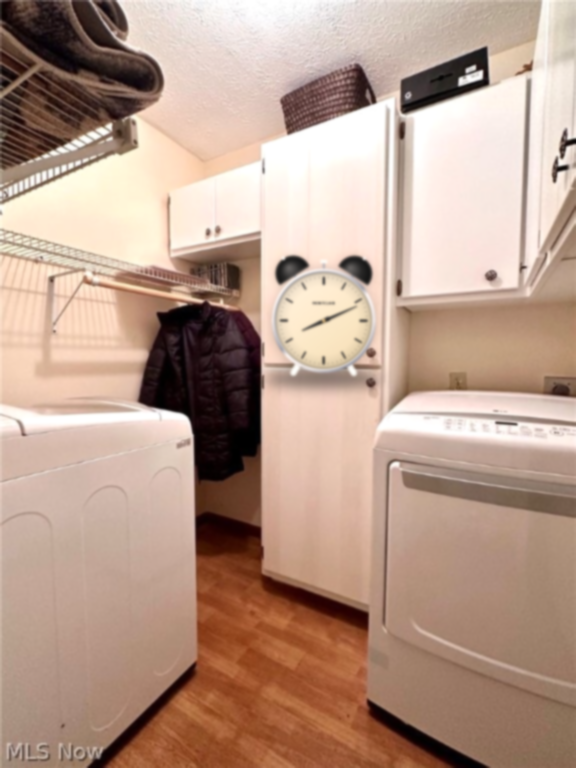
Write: 8 h 11 min
